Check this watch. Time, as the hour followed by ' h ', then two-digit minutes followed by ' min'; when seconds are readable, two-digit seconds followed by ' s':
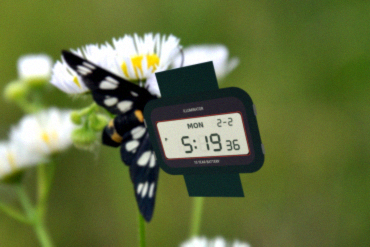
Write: 5 h 19 min 36 s
